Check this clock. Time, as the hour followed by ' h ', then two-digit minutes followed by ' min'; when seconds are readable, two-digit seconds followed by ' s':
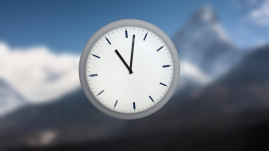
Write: 11 h 02 min
